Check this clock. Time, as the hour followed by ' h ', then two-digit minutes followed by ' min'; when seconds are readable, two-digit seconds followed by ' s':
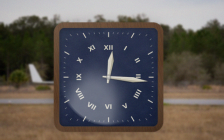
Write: 12 h 16 min
